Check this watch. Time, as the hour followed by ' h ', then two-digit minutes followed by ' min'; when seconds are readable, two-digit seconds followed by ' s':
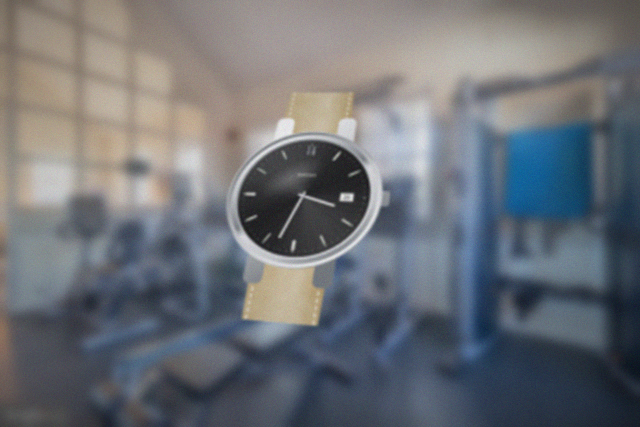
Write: 3 h 33 min
